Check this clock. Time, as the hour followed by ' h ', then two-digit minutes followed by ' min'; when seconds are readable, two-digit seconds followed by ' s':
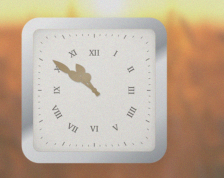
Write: 10 h 51 min
